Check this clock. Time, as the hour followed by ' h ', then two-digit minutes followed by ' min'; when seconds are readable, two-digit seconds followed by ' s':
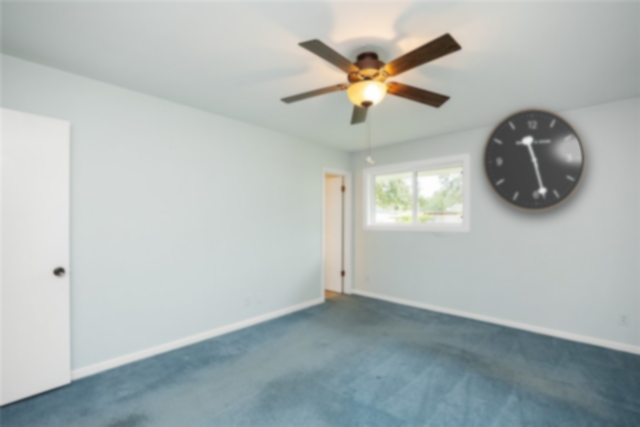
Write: 11 h 28 min
